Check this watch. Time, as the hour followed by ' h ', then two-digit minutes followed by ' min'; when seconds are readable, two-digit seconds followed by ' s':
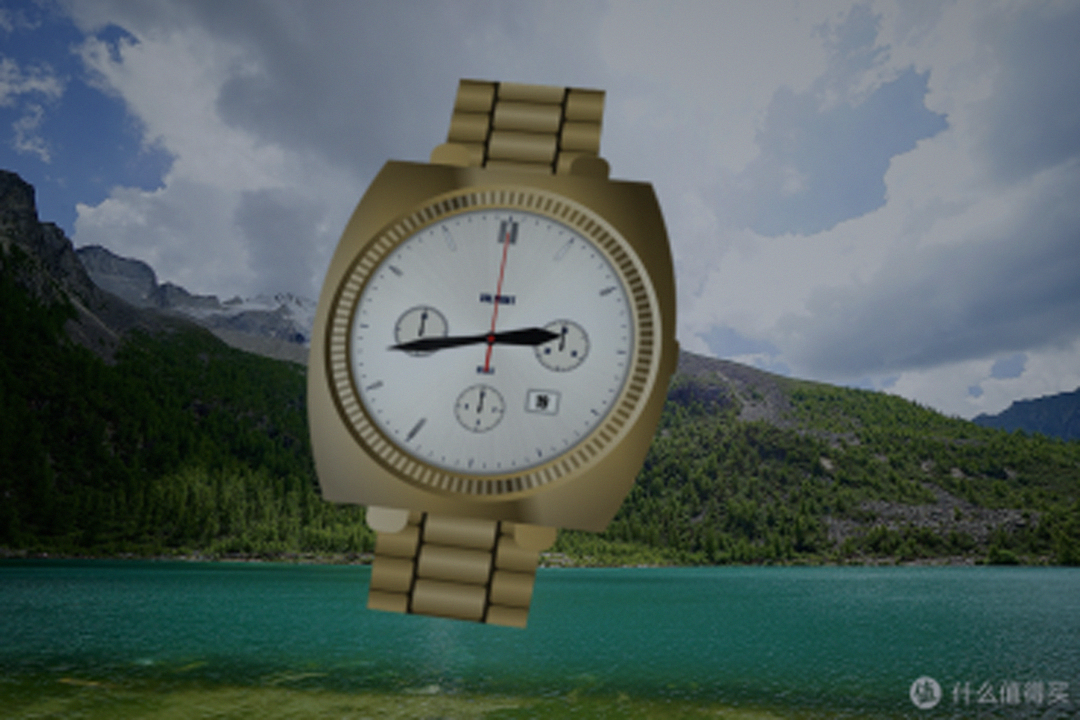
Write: 2 h 43 min
